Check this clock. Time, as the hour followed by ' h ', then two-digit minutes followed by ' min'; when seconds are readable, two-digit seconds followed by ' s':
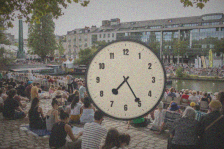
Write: 7 h 25 min
